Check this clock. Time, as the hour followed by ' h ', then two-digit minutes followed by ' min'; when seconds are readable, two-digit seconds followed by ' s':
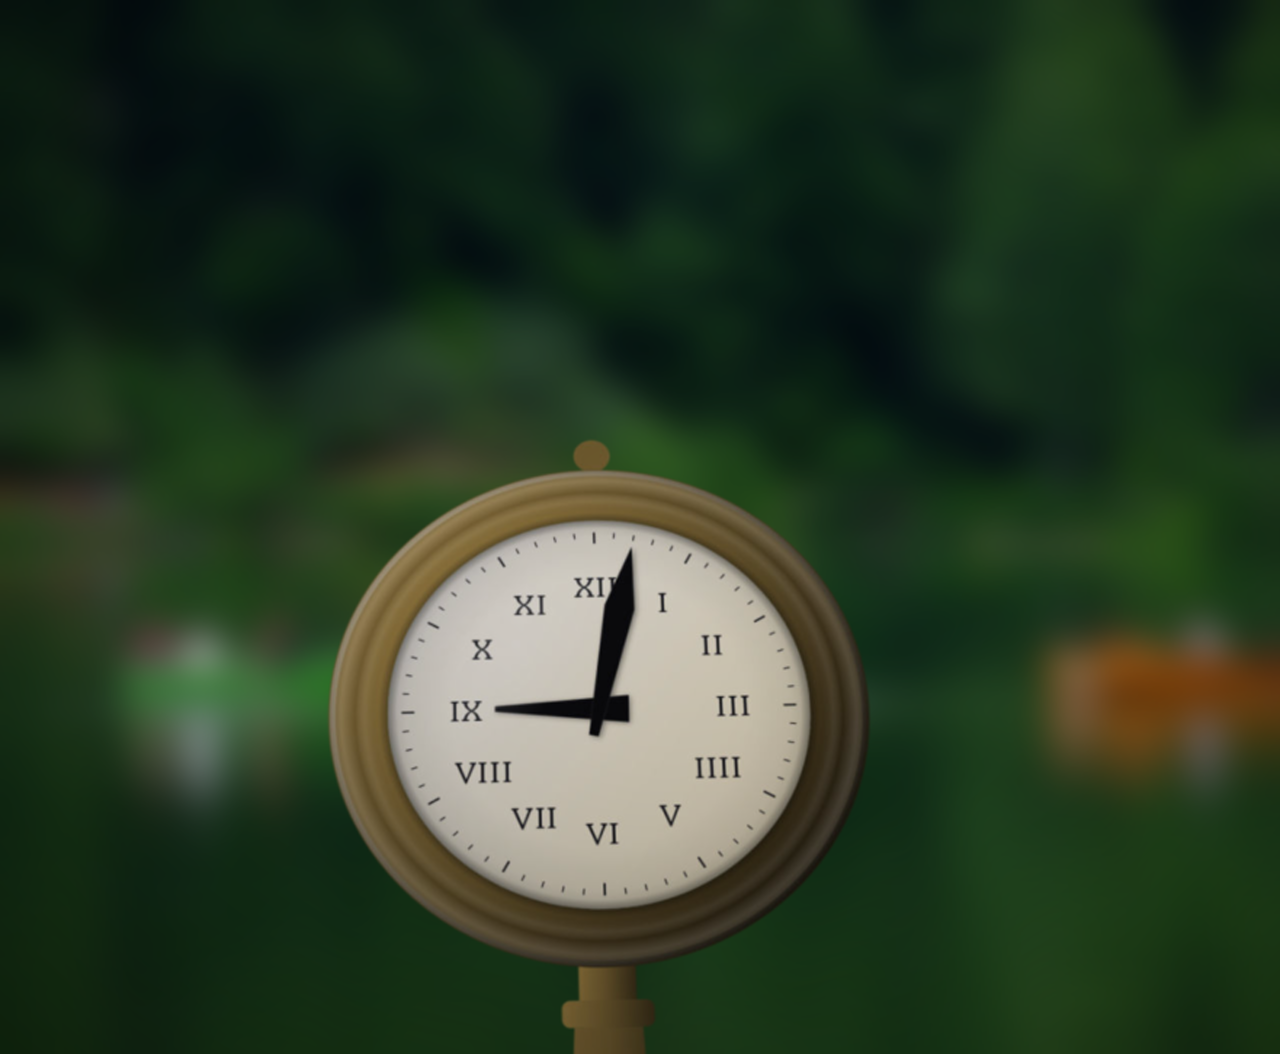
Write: 9 h 02 min
